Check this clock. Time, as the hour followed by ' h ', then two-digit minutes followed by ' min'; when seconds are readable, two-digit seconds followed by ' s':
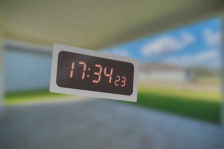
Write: 17 h 34 min 23 s
